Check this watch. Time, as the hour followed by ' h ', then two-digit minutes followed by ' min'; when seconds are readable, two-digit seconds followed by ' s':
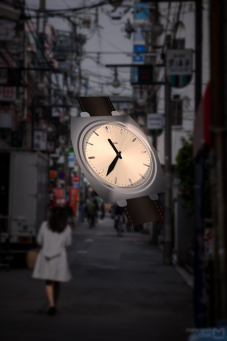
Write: 11 h 38 min
